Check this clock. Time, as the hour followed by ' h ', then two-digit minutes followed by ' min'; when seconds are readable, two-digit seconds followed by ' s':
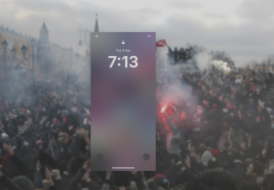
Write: 7 h 13 min
